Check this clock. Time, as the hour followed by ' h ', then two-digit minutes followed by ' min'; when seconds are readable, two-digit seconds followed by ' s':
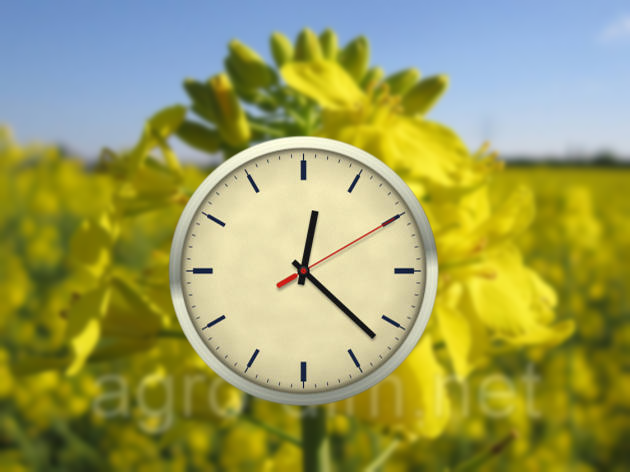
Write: 12 h 22 min 10 s
